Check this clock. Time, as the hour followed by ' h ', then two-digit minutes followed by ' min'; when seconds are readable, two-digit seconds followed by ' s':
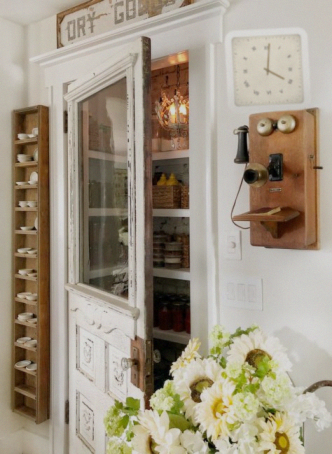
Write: 4 h 01 min
